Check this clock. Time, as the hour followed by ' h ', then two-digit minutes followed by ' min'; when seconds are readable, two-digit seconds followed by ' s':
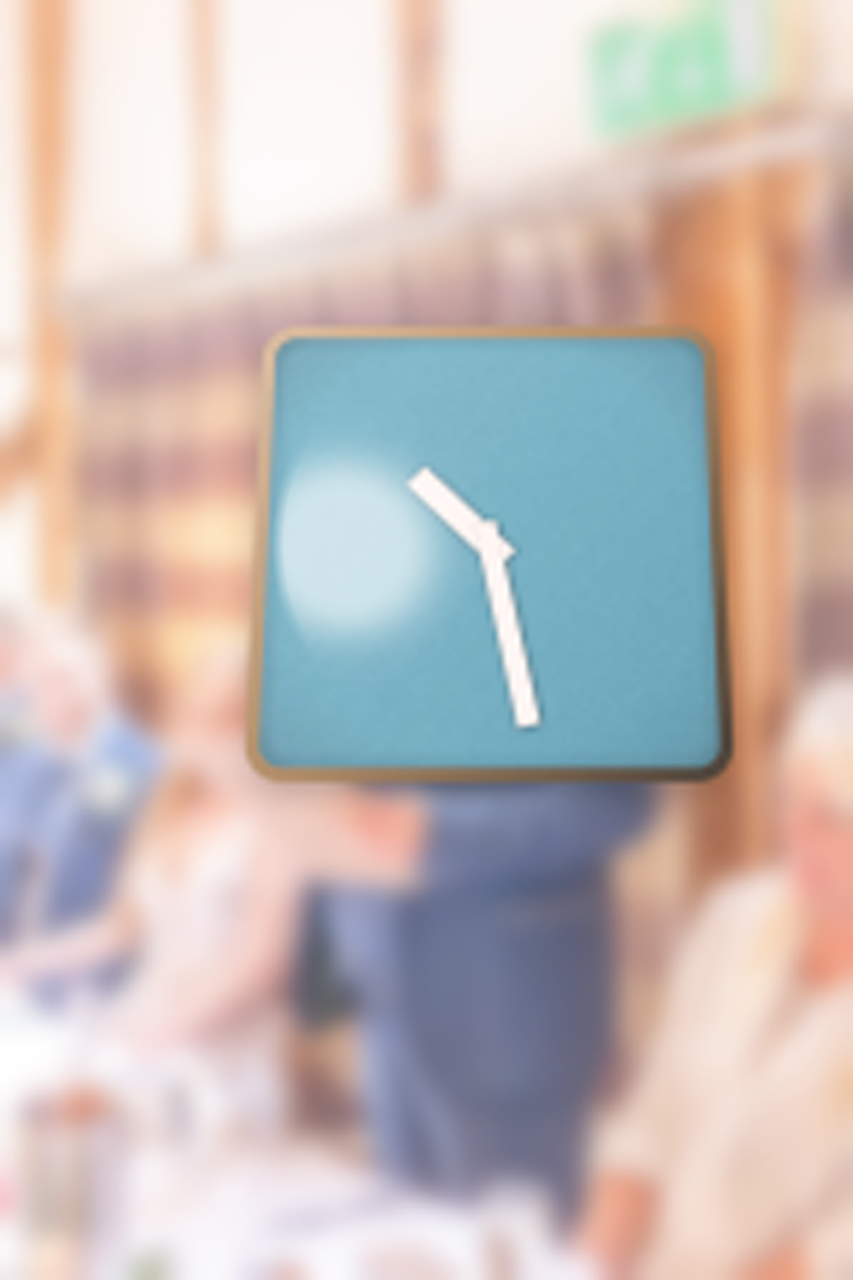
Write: 10 h 28 min
